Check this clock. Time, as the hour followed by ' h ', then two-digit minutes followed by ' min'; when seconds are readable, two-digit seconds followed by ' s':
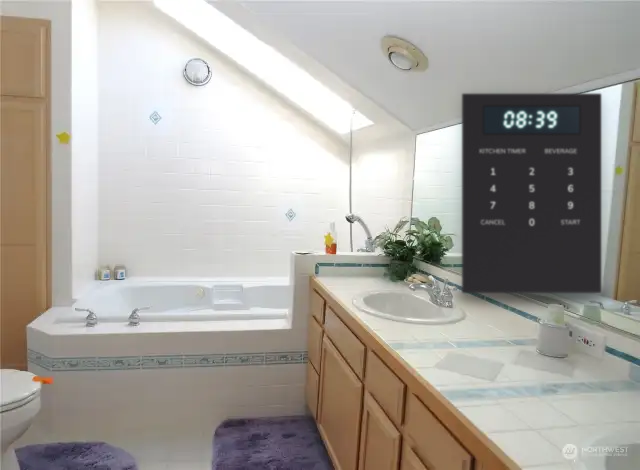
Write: 8 h 39 min
